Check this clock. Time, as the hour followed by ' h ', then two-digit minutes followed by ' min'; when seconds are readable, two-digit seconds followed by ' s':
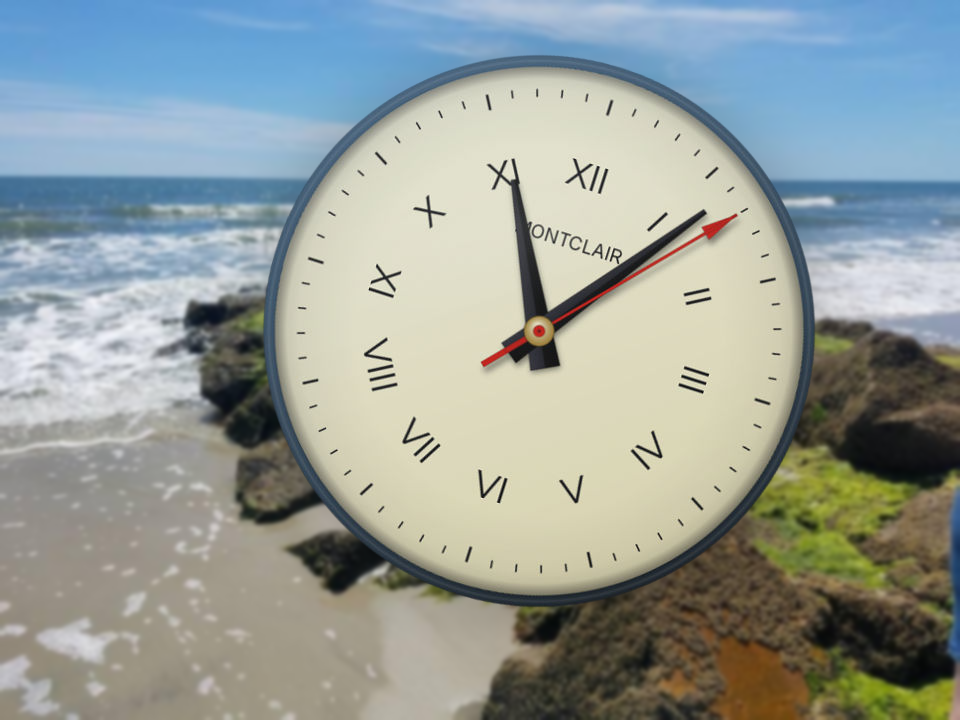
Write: 11 h 06 min 07 s
